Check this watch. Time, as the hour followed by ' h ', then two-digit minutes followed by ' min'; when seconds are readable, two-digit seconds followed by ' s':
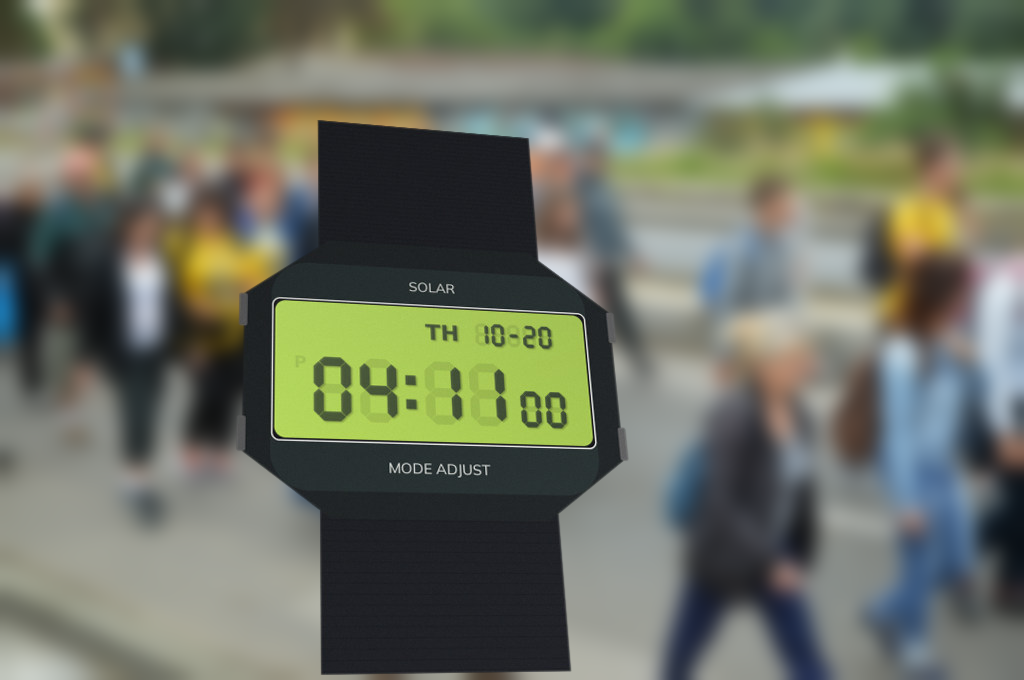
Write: 4 h 11 min 00 s
